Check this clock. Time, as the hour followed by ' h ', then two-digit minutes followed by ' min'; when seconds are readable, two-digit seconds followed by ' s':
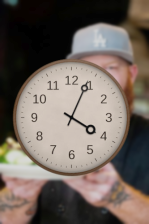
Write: 4 h 04 min
